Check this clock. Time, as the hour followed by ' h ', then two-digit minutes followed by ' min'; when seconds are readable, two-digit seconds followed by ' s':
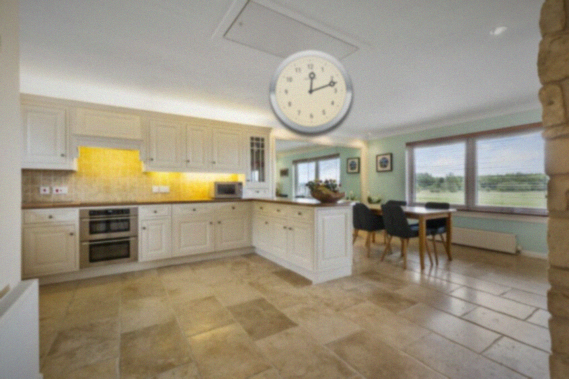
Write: 12 h 12 min
